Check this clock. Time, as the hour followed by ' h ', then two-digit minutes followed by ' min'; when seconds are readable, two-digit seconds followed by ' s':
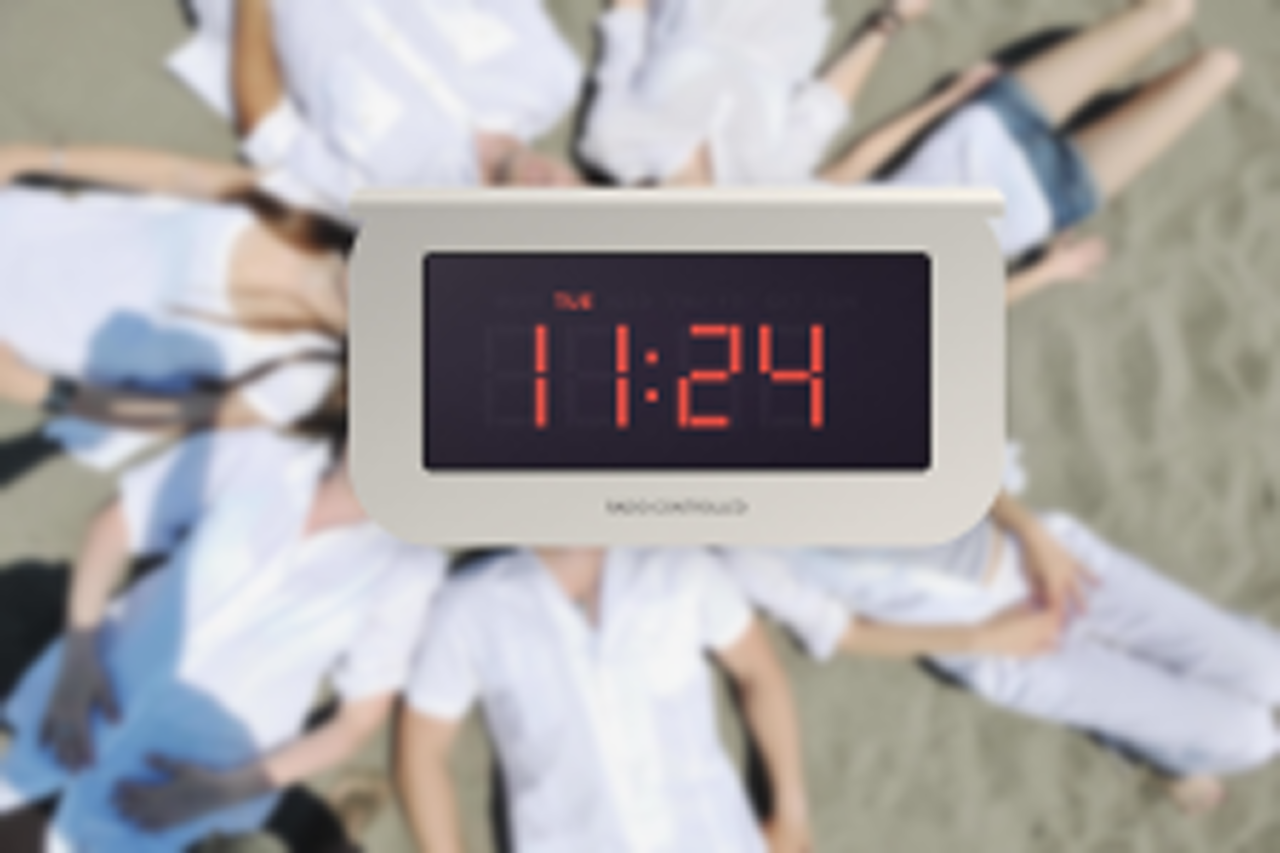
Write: 11 h 24 min
